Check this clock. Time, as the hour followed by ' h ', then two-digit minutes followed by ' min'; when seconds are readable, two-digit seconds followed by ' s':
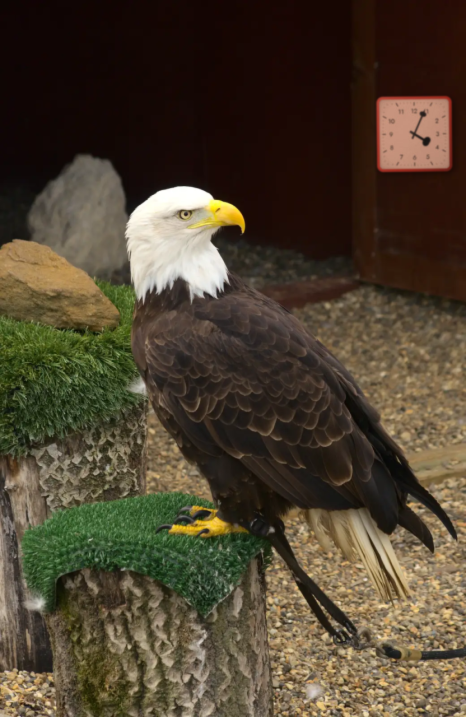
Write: 4 h 04 min
